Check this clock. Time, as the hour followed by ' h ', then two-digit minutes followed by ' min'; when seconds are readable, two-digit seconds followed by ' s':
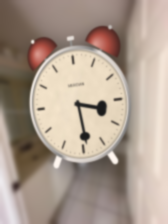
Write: 3 h 29 min
